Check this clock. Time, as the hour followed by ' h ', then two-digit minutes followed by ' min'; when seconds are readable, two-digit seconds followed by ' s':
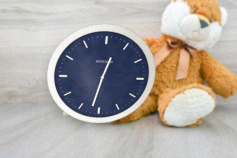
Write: 12 h 32 min
